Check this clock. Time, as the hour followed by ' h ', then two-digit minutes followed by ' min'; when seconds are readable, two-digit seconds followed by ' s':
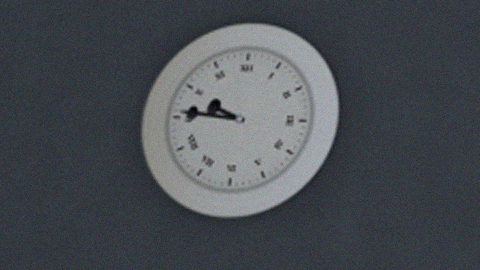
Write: 9 h 46 min
